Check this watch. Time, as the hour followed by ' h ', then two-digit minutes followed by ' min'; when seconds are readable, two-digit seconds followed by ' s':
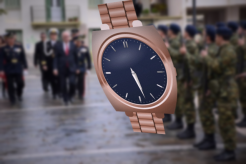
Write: 5 h 28 min
